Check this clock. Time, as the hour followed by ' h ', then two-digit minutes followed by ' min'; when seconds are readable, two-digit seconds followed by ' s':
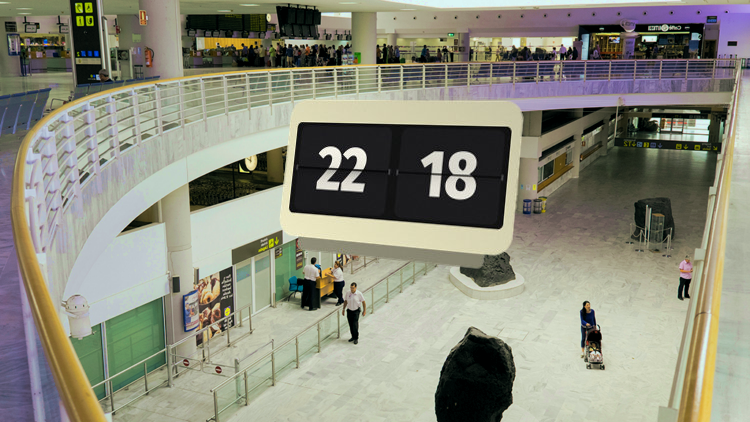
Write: 22 h 18 min
